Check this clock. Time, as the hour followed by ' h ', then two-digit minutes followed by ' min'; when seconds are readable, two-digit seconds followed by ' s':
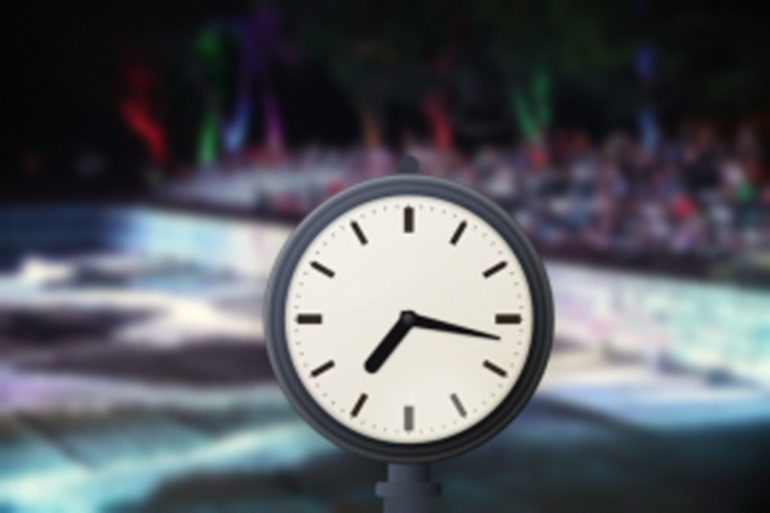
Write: 7 h 17 min
